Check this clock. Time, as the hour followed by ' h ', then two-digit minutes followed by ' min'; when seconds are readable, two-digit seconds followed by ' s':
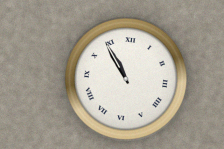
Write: 10 h 54 min
